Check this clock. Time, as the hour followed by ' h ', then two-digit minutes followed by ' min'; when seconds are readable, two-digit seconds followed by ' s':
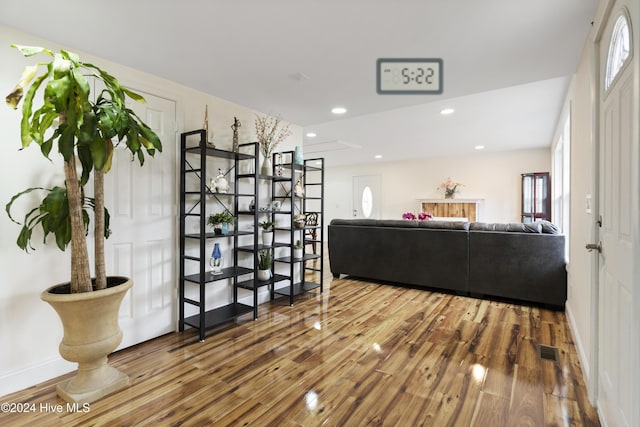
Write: 5 h 22 min
